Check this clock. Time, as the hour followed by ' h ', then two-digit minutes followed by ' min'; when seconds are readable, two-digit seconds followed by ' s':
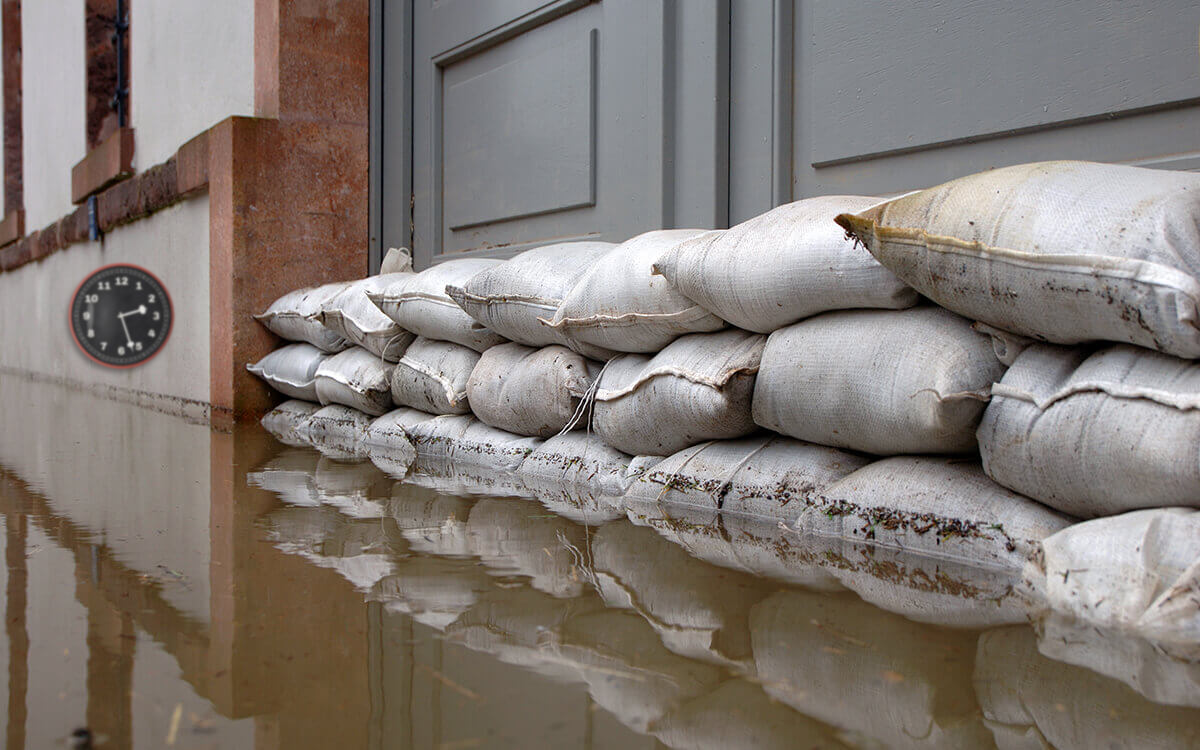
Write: 2 h 27 min
